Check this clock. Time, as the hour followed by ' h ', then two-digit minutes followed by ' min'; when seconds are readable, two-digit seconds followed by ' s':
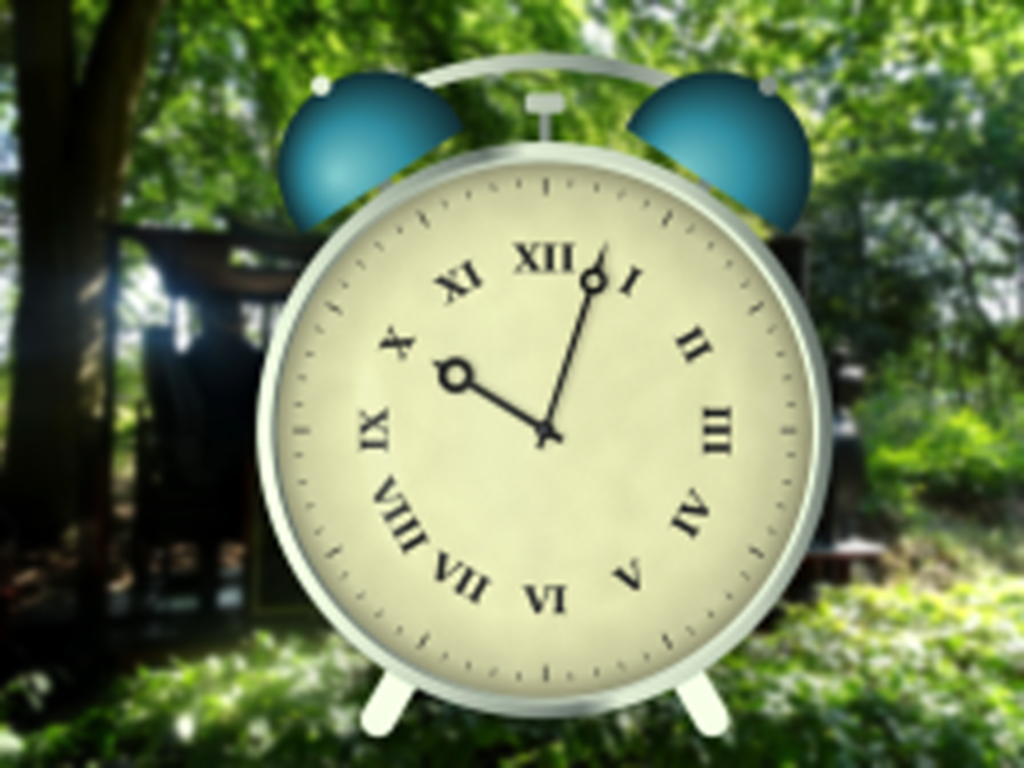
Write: 10 h 03 min
